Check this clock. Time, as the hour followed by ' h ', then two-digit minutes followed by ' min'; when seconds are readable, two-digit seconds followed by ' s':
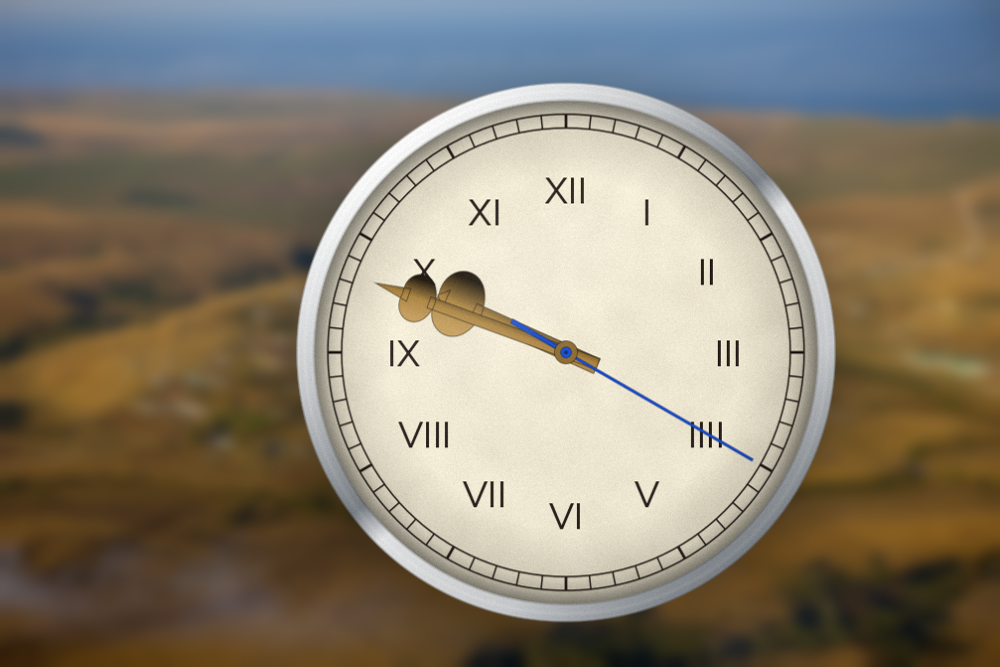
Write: 9 h 48 min 20 s
